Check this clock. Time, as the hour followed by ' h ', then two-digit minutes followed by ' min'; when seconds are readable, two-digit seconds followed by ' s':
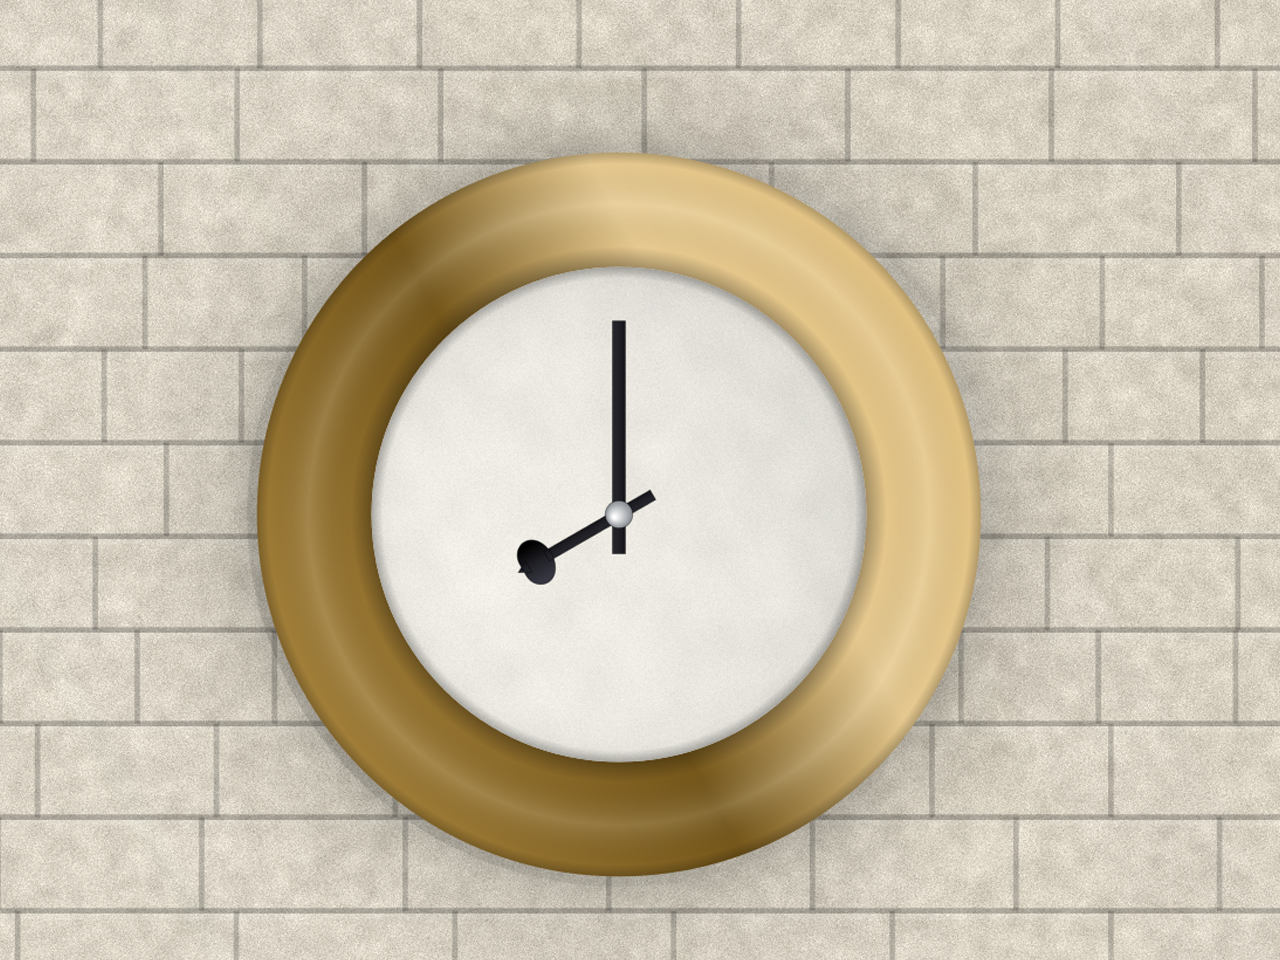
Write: 8 h 00 min
